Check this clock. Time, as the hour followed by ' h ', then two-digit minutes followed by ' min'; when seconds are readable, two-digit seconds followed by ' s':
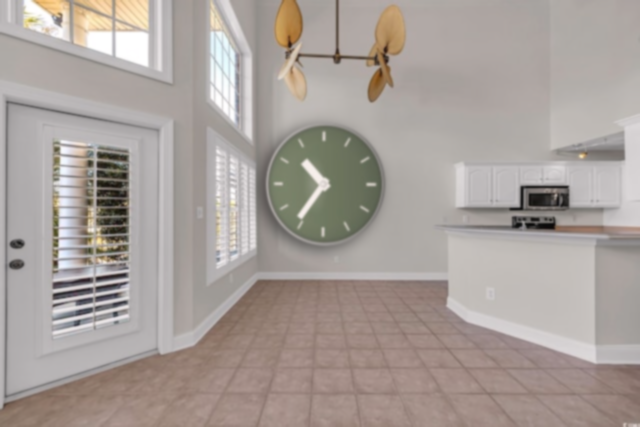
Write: 10 h 36 min
